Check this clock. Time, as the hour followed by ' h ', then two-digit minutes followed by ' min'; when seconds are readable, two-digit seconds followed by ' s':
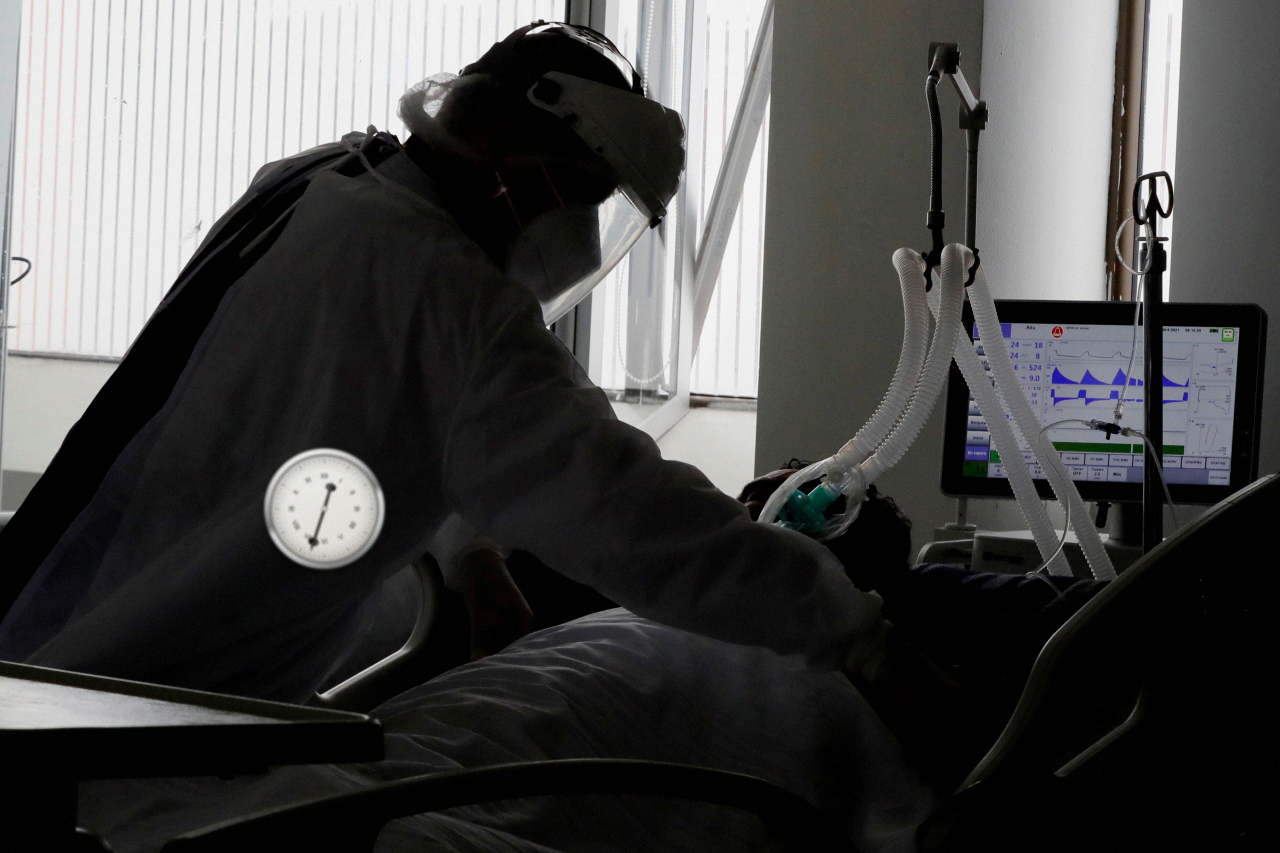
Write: 12 h 33 min
